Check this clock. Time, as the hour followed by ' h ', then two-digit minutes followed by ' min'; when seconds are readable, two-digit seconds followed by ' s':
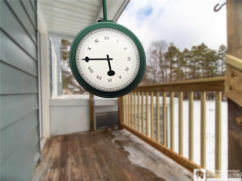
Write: 5 h 45 min
